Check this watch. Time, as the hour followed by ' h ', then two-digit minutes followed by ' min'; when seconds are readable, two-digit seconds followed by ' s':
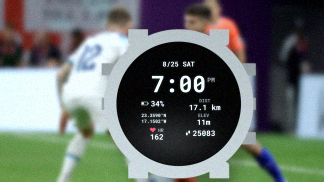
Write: 7 h 00 min
